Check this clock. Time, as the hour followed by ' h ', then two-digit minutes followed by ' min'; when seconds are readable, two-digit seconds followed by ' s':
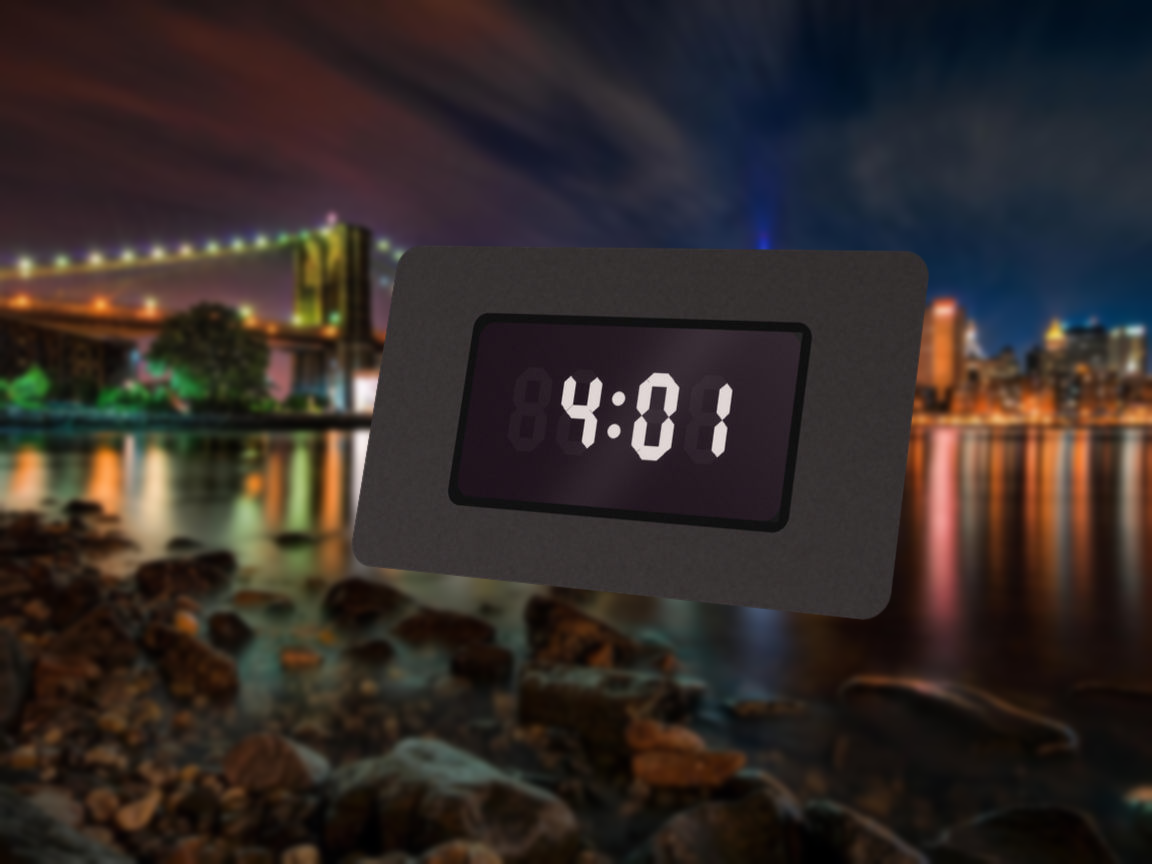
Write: 4 h 01 min
